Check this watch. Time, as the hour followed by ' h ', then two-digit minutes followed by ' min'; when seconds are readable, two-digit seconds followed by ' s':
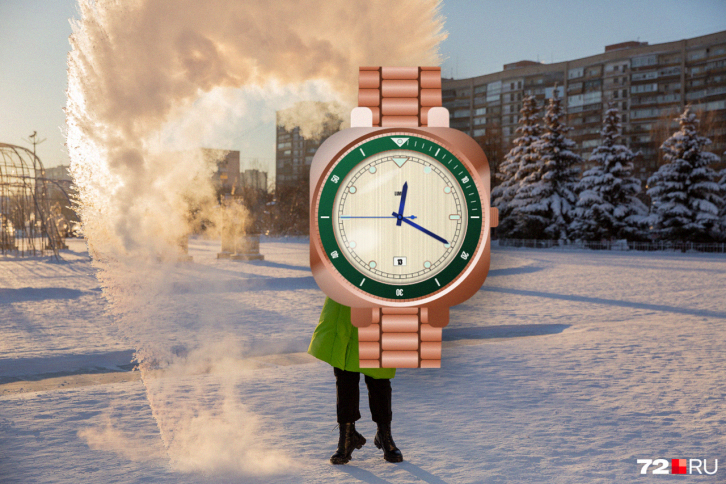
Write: 12 h 19 min 45 s
